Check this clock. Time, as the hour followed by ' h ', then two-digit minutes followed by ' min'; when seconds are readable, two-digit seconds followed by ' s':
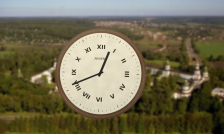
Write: 12 h 41 min
